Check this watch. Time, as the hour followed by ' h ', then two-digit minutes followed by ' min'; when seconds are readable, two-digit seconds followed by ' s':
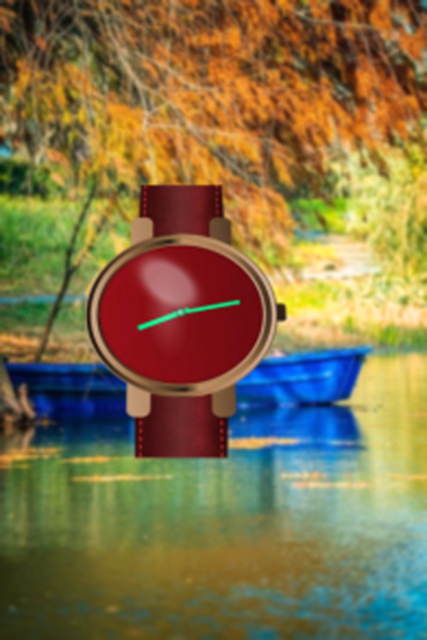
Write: 8 h 13 min
